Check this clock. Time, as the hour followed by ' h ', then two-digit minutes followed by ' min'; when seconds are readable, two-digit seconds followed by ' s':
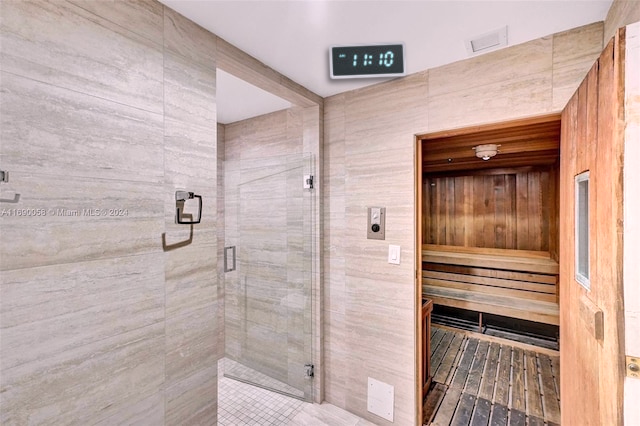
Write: 11 h 10 min
